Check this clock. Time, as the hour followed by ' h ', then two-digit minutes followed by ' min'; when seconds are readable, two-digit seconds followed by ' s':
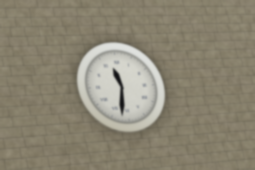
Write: 11 h 32 min
